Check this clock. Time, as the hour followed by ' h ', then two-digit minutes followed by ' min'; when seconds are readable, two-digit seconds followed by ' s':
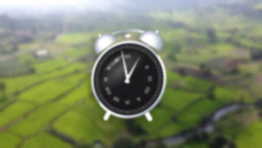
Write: 12 h 58 min
